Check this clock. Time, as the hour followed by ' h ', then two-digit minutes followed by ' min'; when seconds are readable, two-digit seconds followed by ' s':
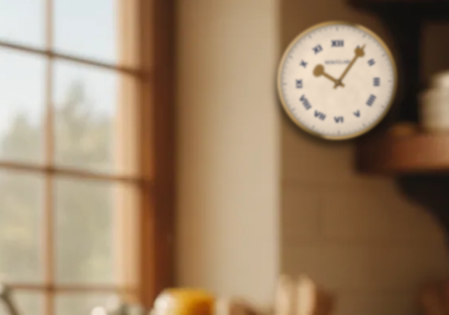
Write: 10 h 06 min
